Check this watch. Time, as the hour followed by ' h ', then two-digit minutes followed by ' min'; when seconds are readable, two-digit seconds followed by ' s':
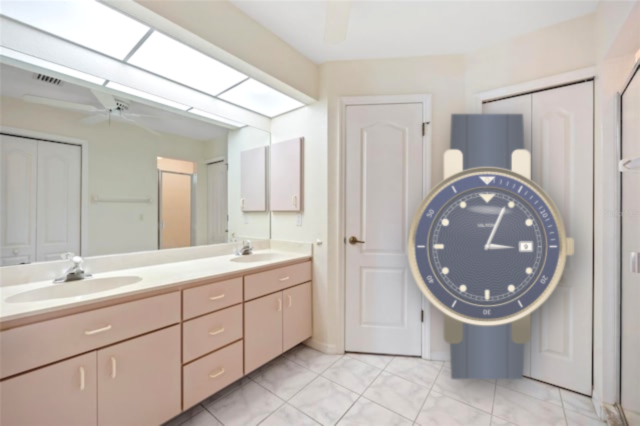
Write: 3 h 04 min
